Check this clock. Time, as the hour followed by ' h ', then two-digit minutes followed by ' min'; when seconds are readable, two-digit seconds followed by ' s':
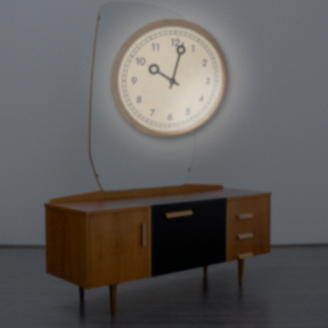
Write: 10 h 02 min
